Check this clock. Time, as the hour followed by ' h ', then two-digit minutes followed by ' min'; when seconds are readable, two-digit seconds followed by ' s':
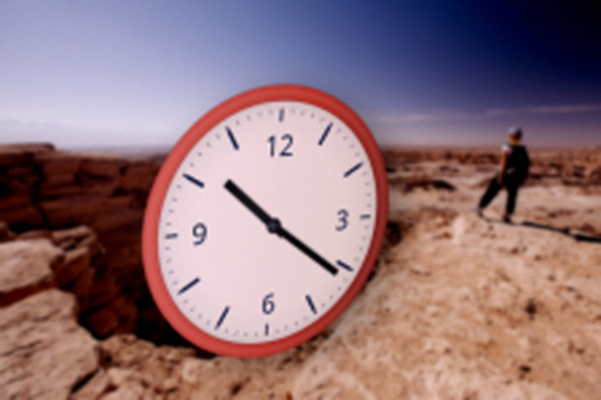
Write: 10 h 21 min
